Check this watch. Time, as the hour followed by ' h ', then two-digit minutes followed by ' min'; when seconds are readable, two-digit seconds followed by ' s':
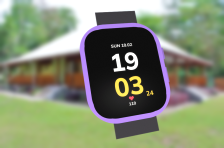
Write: 19 h 03 min
